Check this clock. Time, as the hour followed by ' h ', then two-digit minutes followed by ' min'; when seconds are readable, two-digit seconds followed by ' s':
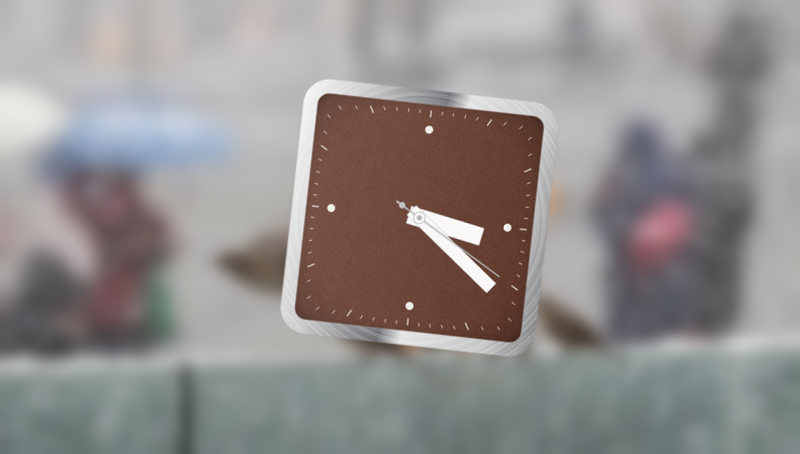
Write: 3 h 21 min 20 s
